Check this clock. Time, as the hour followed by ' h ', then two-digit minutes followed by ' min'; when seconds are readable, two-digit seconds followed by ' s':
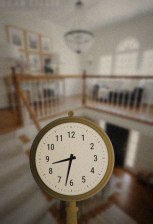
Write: 8 h 32 min
